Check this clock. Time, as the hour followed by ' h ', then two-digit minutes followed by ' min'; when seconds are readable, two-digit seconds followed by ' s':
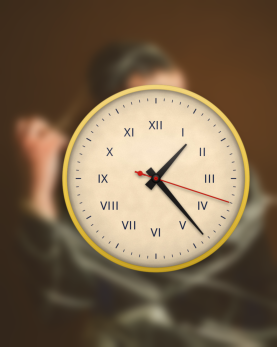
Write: 1 h 23 min 18 s
